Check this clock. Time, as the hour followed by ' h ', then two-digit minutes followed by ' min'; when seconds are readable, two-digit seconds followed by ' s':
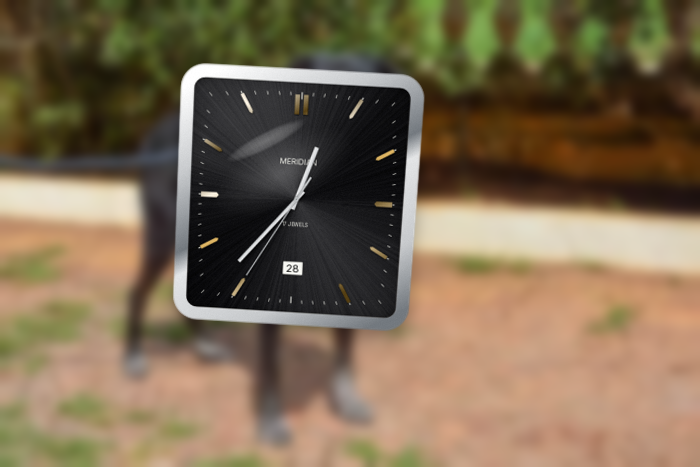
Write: 12 h 36 min 35 s
